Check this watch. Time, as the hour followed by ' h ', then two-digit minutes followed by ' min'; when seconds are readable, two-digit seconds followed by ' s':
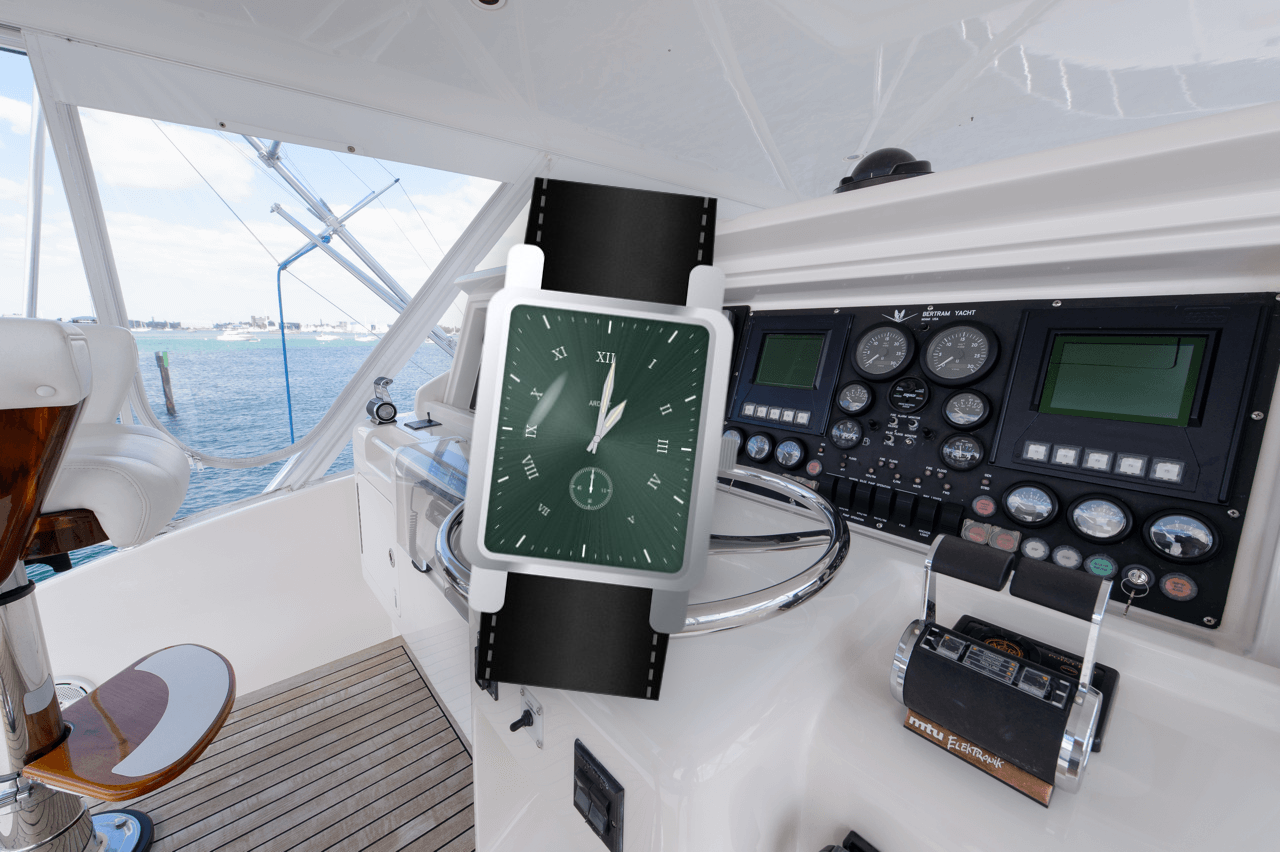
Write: 1 h 01 min
